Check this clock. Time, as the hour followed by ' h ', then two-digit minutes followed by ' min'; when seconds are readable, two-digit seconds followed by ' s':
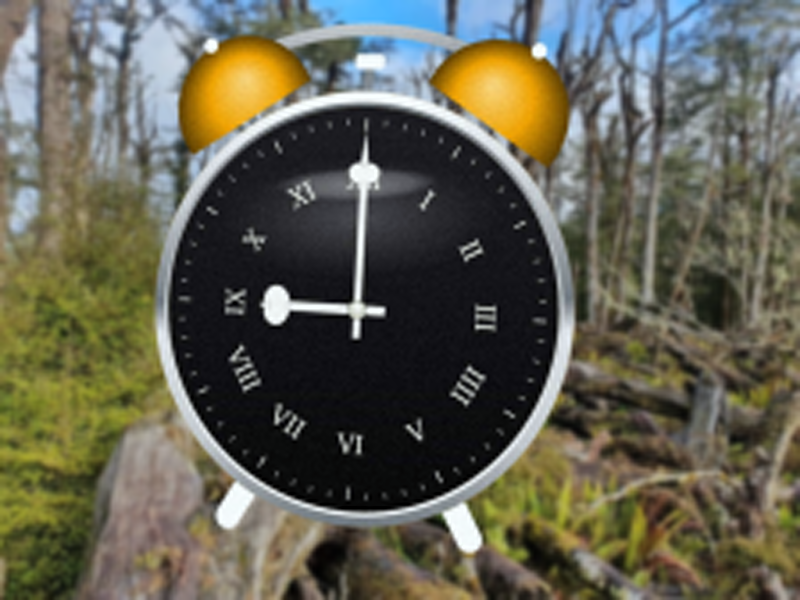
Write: 9 h 00 min
